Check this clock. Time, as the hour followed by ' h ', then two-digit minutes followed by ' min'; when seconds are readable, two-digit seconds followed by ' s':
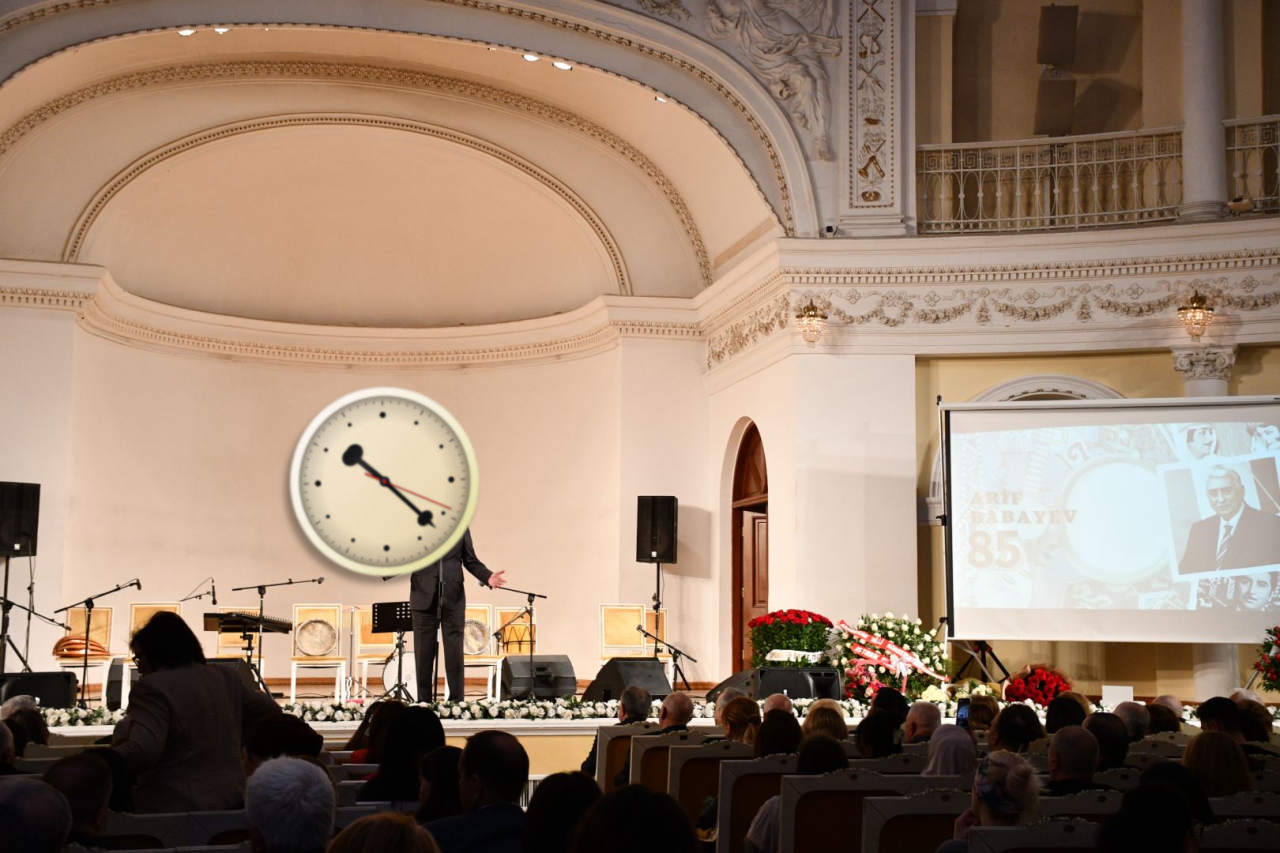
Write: 10 h 22 min 19 s
